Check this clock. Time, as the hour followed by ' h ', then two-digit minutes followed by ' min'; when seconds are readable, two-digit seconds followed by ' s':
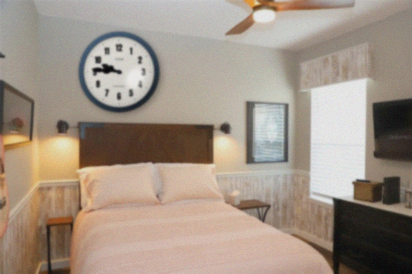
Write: 9 h 46 min
